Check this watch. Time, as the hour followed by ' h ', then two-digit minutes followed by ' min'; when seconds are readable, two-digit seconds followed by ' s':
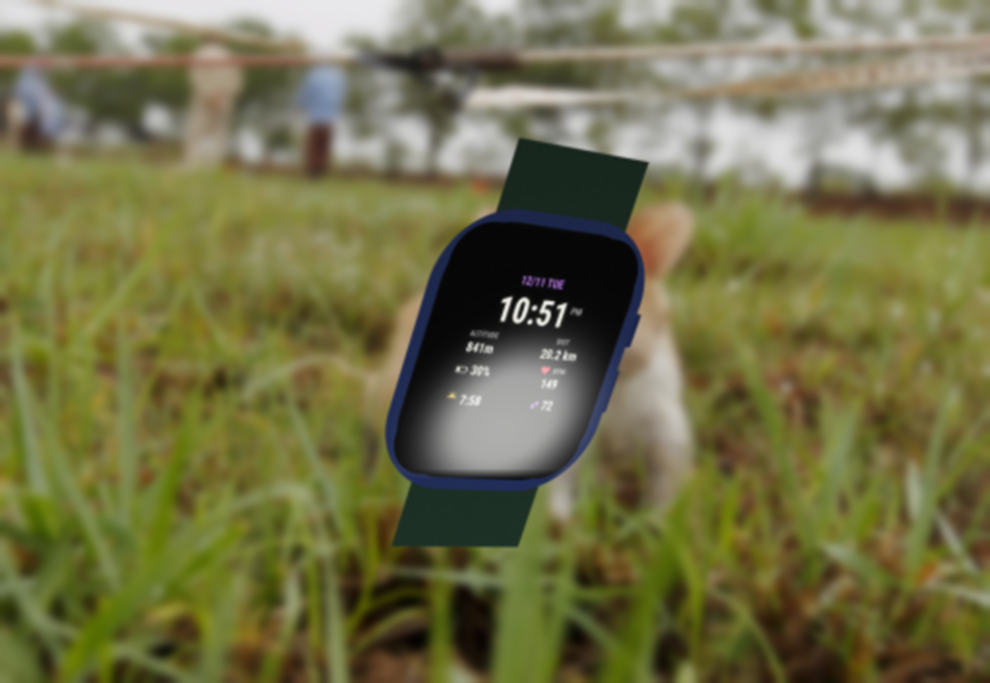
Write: 10 h 51 min
